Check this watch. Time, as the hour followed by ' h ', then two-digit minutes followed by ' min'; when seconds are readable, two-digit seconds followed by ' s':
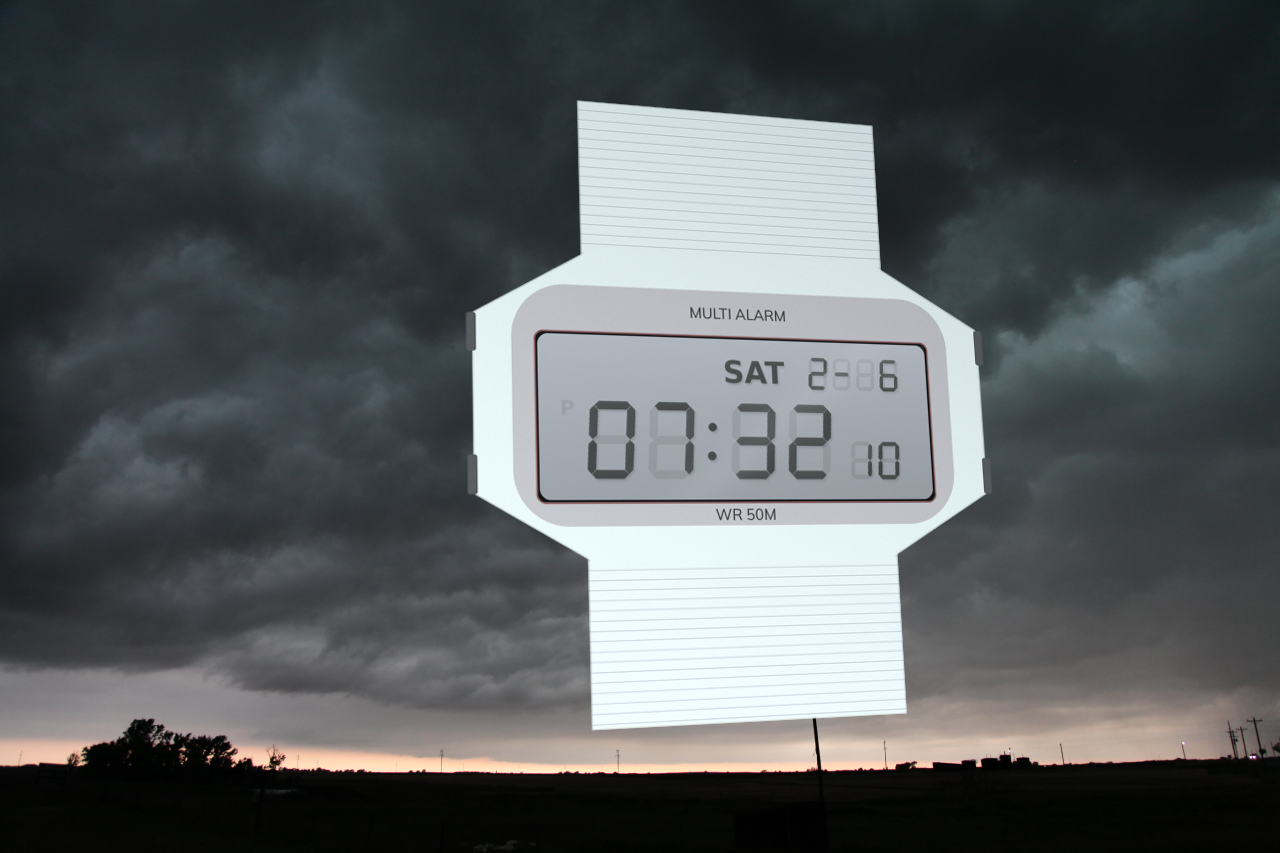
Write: 7 h 32 min 10 s
